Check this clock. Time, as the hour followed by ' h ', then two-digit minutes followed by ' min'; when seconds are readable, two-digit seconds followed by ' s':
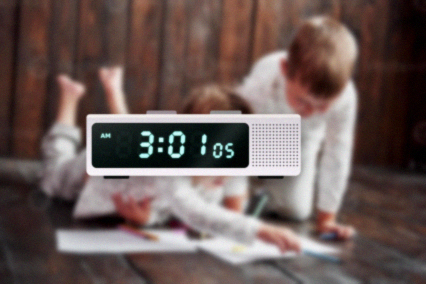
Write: 3 h 01 min 05 s
